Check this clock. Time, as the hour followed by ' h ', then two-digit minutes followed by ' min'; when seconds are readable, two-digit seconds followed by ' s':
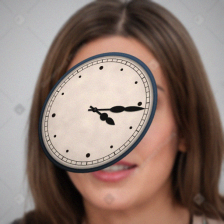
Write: 4 h 16 min
